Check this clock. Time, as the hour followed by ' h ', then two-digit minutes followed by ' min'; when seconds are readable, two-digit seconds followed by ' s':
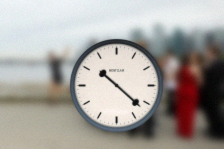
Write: 10 h 22 min
